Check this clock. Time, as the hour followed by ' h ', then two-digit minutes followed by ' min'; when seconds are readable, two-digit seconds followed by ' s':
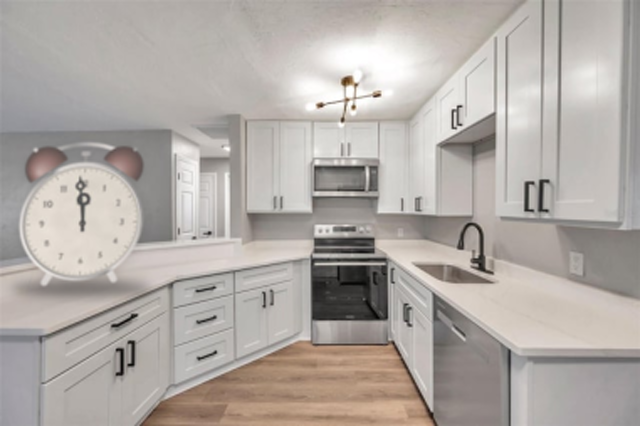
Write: 11 h 59 min
